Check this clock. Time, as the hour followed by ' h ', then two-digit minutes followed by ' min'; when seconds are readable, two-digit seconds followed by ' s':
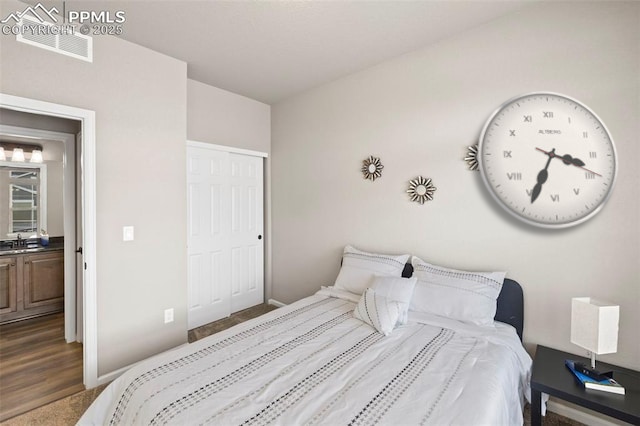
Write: 3 h 34 min 19 s
